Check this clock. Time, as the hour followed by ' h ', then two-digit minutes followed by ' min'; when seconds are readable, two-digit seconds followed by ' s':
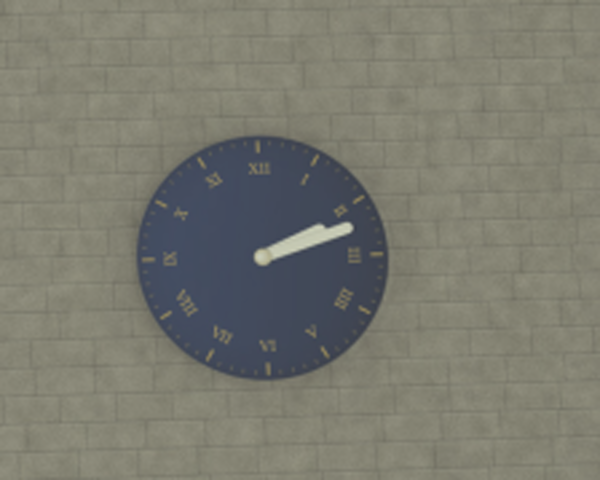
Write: 2 h 12 min
